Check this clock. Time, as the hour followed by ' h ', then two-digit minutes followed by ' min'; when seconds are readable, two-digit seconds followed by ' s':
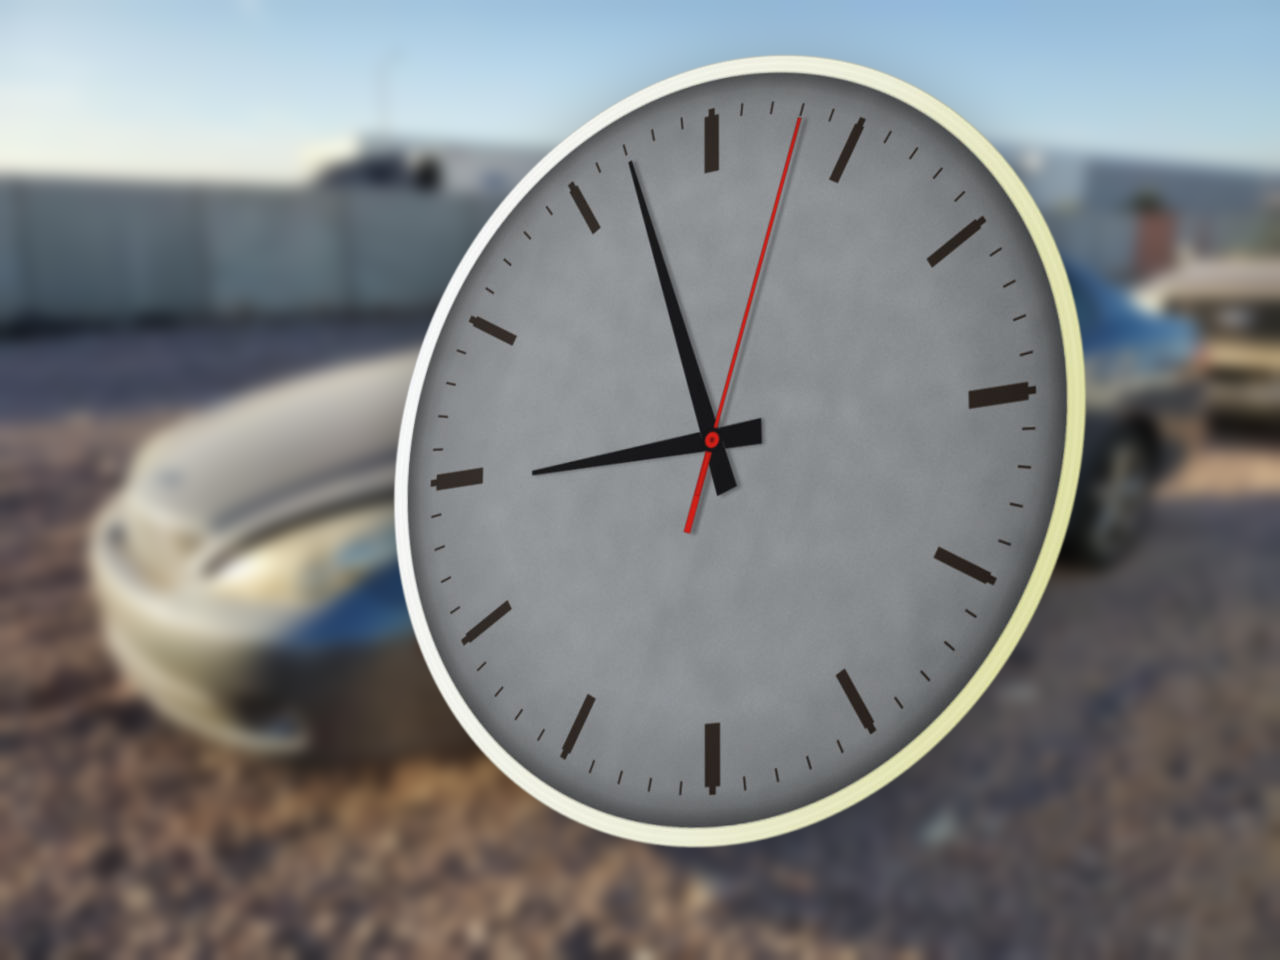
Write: 8 h 57 min 03 s
